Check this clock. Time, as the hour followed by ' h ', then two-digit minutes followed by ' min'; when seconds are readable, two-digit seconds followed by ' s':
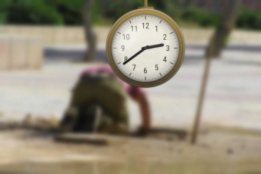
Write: 2 h 39 min
